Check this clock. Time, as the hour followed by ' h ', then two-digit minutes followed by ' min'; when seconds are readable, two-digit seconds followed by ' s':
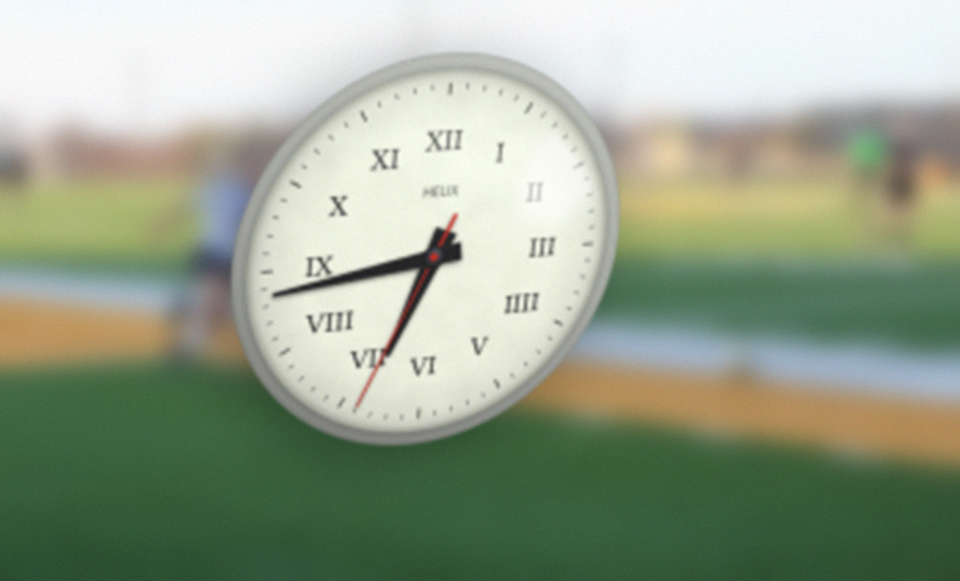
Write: 6 h 43 min 34 s
